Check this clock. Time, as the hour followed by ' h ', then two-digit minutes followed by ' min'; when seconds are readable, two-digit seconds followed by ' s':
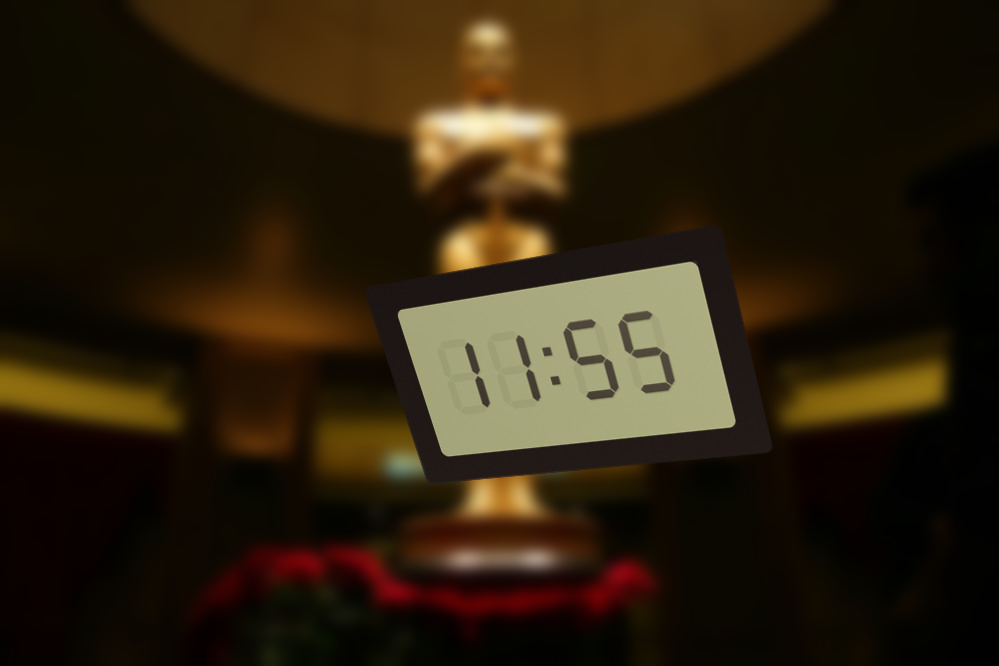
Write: 11 h 55 min
